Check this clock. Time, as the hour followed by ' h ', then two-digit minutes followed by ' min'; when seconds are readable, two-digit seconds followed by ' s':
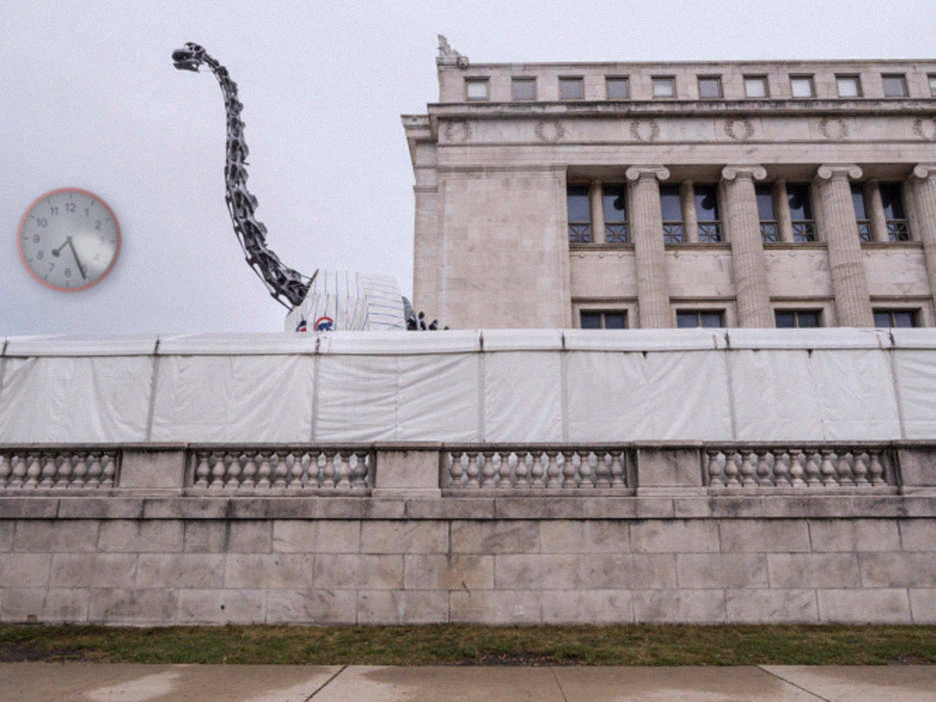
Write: 7 h 26 min
